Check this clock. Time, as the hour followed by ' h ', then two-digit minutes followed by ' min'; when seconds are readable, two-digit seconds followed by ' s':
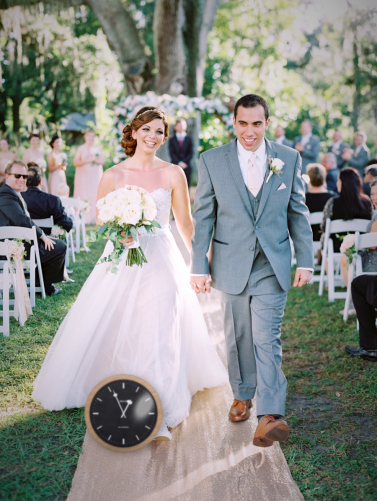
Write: 12 h 56 min
